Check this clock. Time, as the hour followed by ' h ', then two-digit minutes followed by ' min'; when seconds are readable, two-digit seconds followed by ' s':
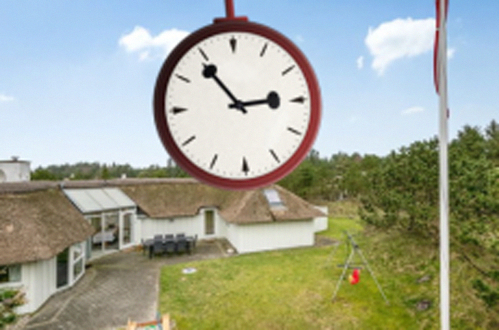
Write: 2 h 54 min
